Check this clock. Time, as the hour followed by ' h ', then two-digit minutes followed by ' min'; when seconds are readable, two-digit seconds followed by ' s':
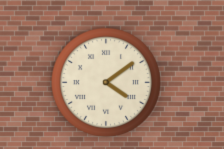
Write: 4 h 09 min
